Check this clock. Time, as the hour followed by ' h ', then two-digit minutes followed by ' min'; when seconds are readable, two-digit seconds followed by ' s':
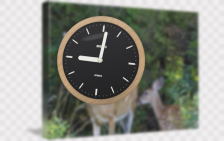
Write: 9 h 01 min
